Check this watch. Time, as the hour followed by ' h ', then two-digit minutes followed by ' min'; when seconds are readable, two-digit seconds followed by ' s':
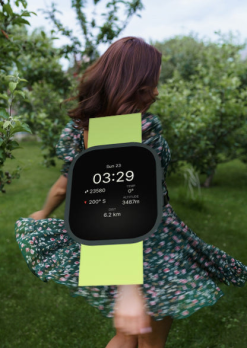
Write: 3 h 29 min
